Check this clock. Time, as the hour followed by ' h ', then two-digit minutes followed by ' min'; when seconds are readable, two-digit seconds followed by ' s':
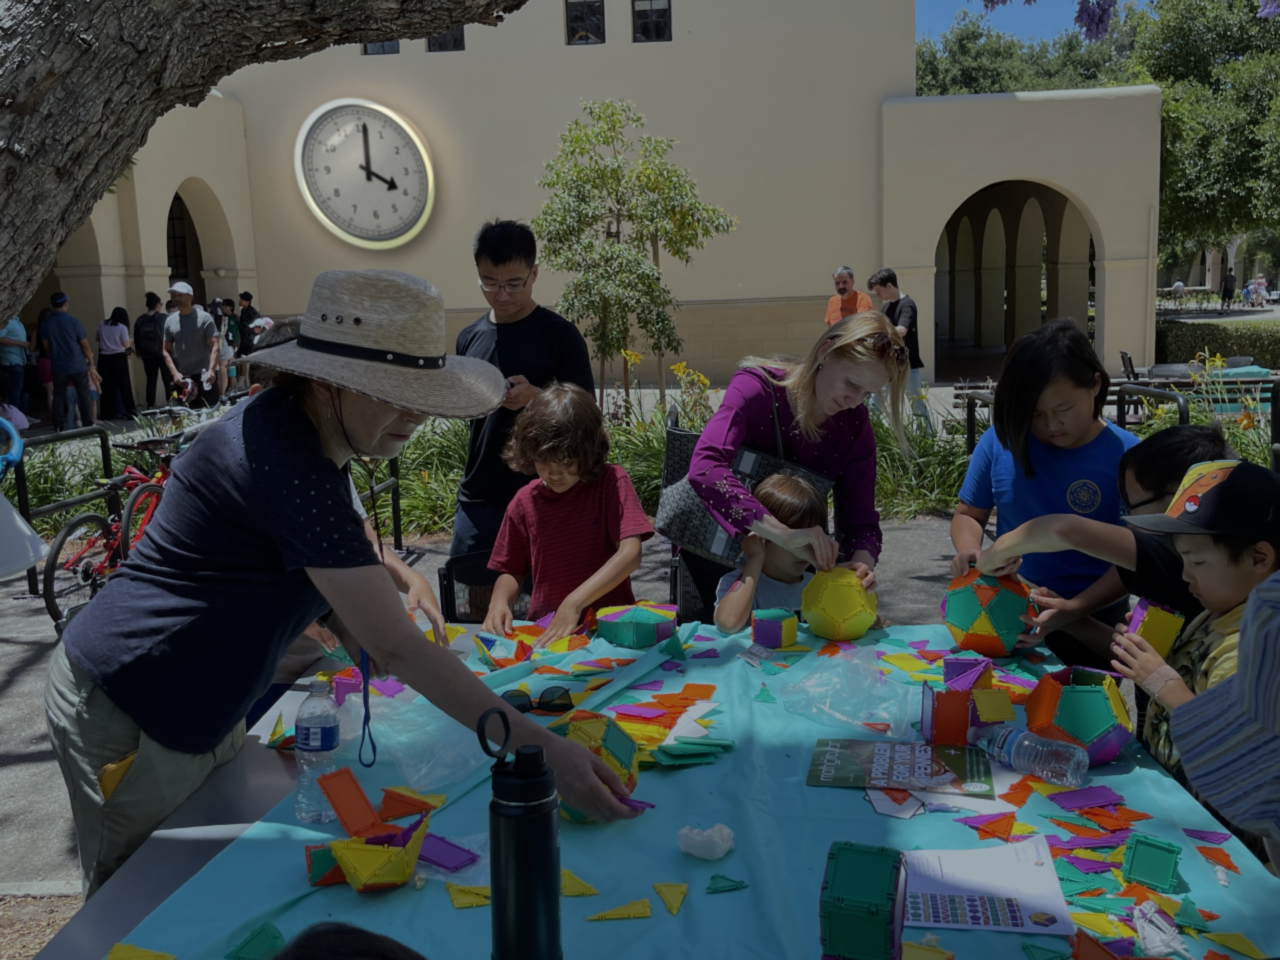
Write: 4 h 01 min
